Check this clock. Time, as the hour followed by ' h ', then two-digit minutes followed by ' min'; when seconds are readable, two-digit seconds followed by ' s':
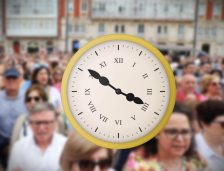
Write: 3 h 51 min
